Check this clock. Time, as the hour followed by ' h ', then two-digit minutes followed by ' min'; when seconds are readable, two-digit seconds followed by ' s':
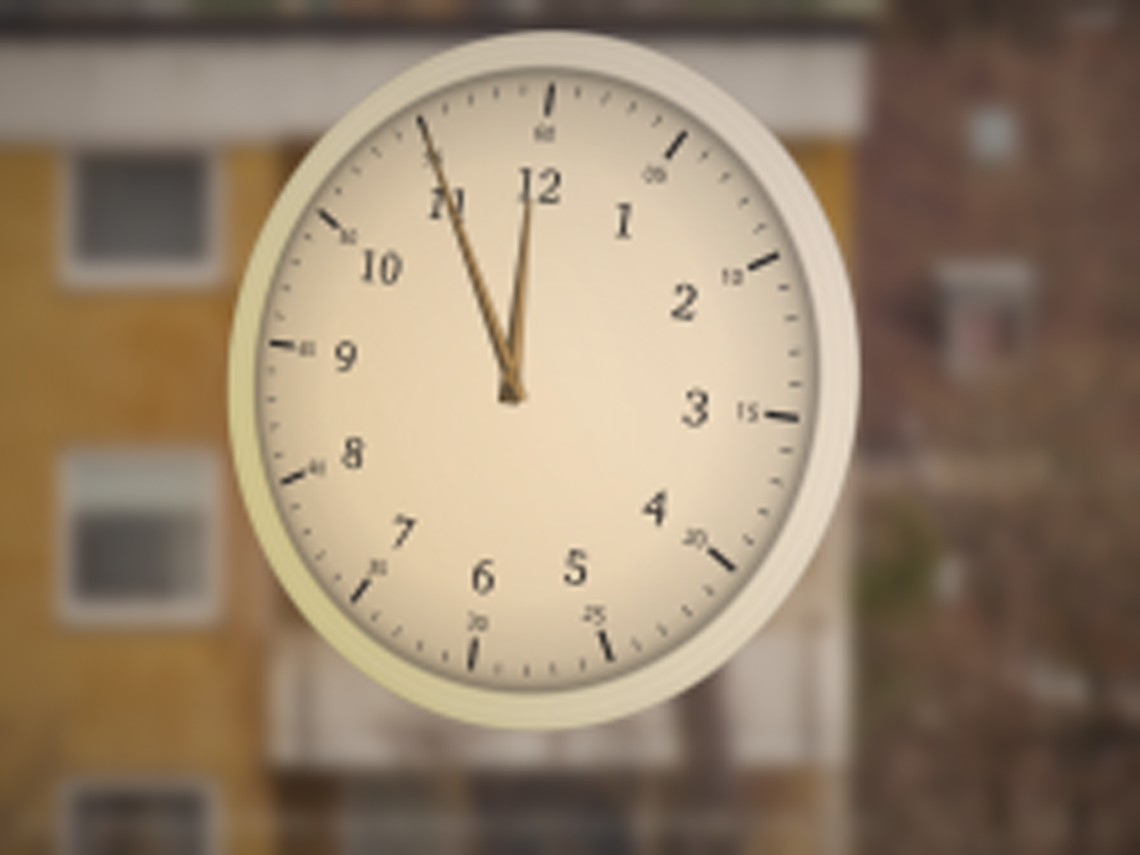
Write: 11 h 55 min
